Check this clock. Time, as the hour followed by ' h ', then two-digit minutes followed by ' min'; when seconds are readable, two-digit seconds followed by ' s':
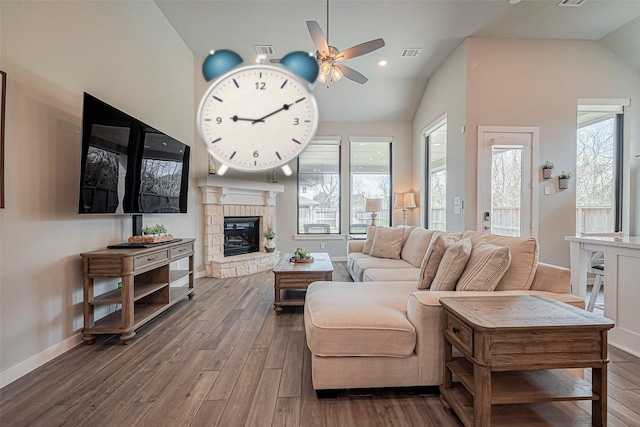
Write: 9 h 10 min
